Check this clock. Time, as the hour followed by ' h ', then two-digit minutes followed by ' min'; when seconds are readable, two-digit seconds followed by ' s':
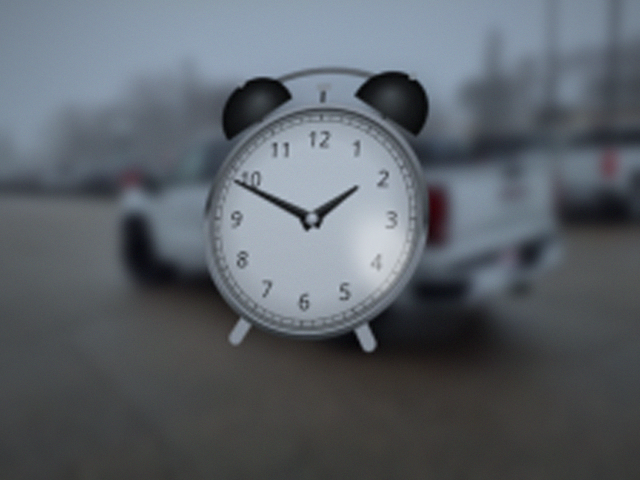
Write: 1 h 49 min
